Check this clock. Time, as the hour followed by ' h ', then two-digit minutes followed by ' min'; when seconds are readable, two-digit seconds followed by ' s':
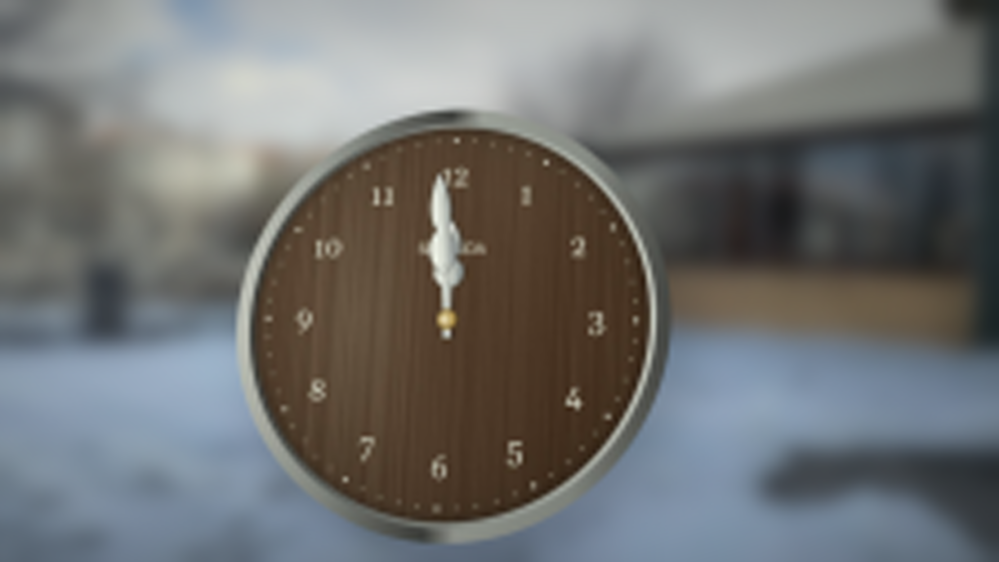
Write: 11 h 59 min
